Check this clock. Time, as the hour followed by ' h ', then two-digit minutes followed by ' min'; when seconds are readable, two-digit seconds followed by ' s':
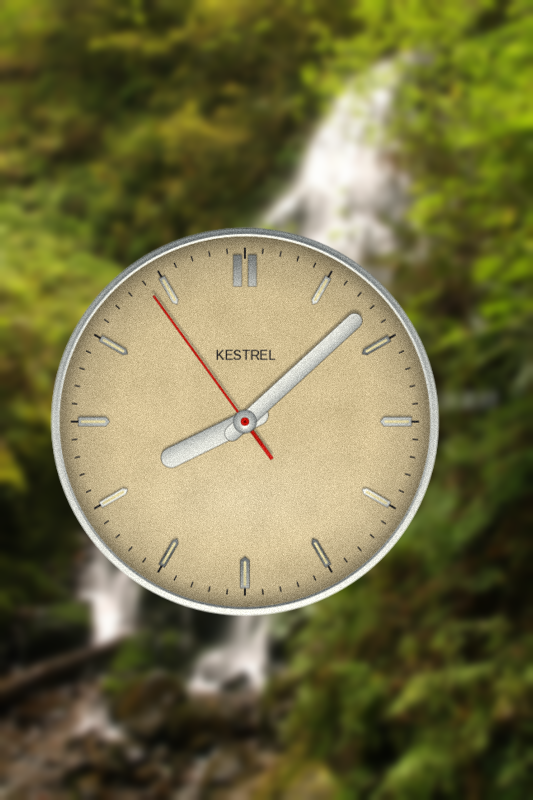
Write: 8 h 07 min 54 s
